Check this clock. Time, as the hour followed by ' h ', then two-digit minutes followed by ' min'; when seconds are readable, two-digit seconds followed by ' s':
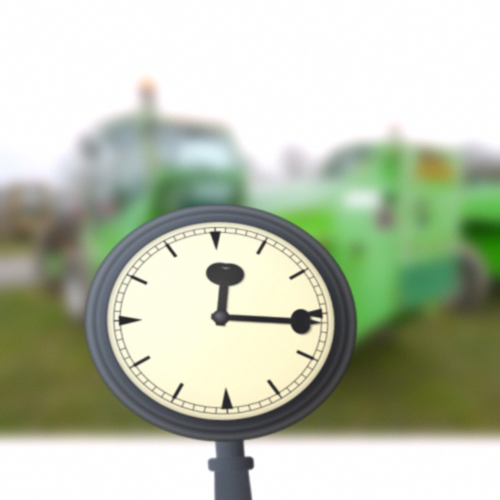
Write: 12 h 16 min
